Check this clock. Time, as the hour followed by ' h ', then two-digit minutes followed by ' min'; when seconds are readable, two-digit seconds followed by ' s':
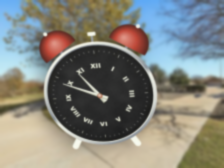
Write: 10 h 49 min
